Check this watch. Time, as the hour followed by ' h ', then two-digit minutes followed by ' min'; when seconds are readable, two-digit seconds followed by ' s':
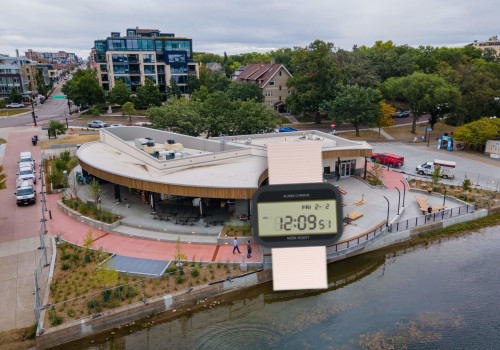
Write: 12 h 09 min 51 s
